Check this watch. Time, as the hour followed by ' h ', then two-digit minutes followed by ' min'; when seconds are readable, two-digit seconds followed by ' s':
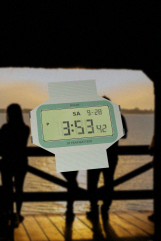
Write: 3 h 53 min 42 s
